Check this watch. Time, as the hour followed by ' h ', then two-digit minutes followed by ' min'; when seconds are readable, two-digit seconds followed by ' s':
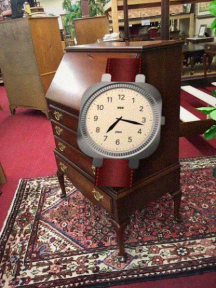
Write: 7 h 17 min
